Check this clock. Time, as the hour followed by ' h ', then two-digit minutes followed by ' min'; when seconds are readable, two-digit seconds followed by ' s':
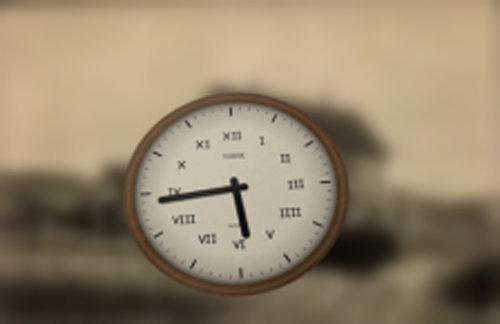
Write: 5 h 44 min
